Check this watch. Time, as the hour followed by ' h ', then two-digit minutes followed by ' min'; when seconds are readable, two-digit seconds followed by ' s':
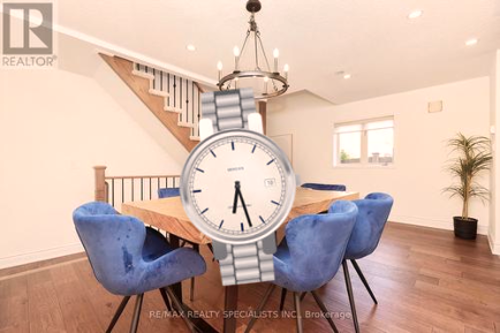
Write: 6 h 28 min
